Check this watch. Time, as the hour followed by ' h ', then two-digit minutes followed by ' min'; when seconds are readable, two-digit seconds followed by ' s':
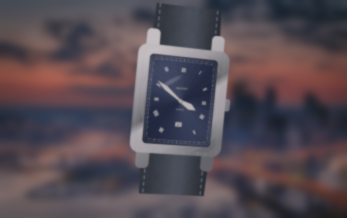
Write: 3 h 51 min
